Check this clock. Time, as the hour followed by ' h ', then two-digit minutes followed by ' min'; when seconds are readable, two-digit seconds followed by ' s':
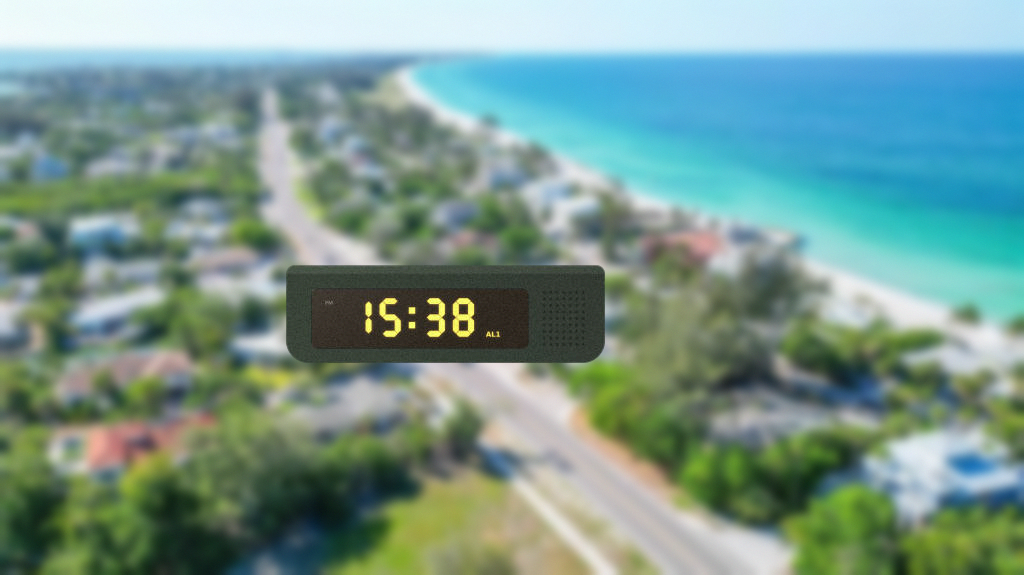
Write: 15 h 38 min
